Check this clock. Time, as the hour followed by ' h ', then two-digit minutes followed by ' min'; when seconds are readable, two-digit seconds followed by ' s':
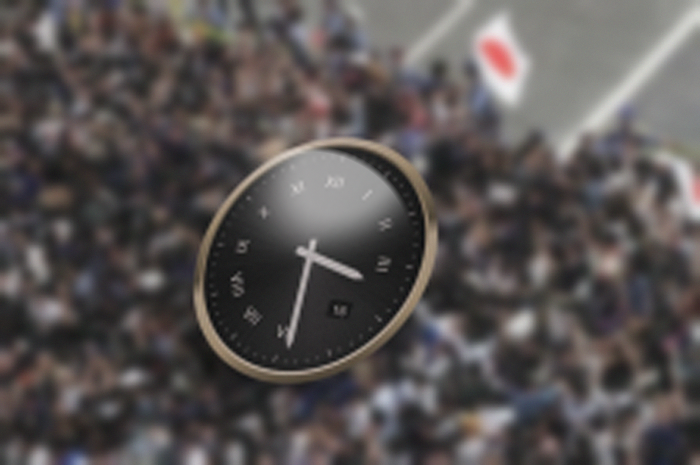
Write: 3 h 29 min
